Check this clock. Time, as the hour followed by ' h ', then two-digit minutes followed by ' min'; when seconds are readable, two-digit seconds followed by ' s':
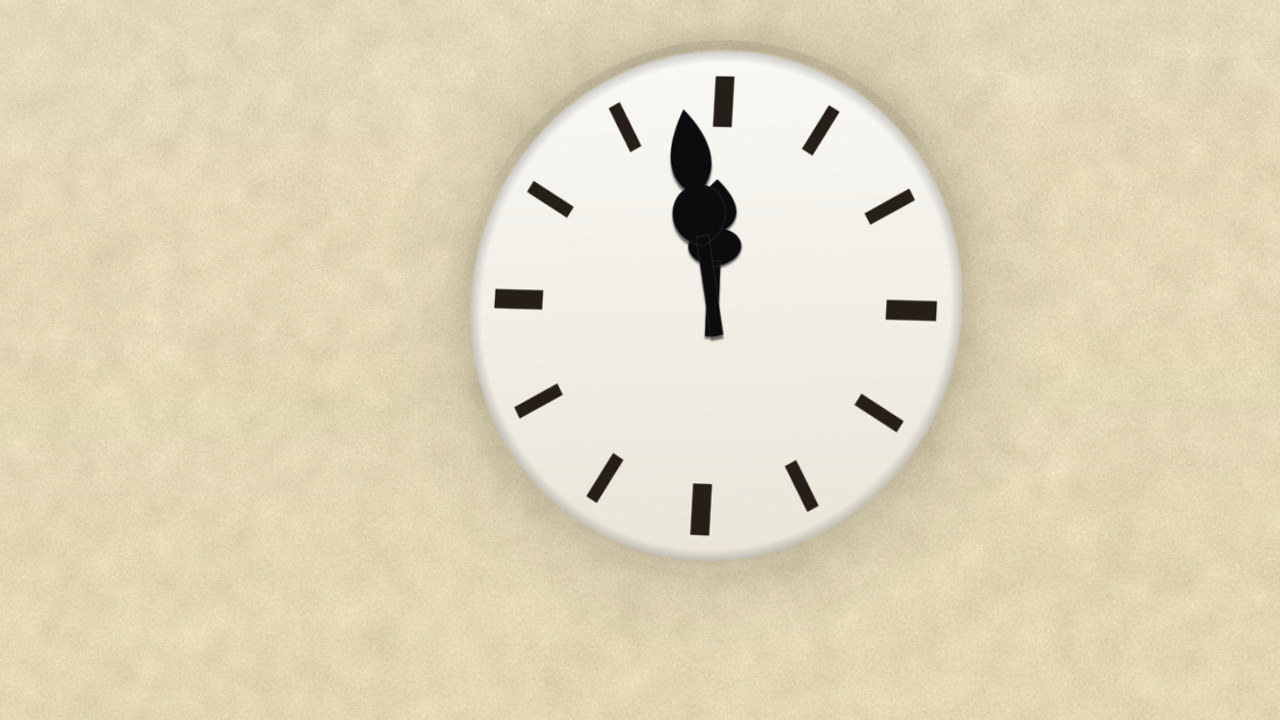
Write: 11 h 58 min
